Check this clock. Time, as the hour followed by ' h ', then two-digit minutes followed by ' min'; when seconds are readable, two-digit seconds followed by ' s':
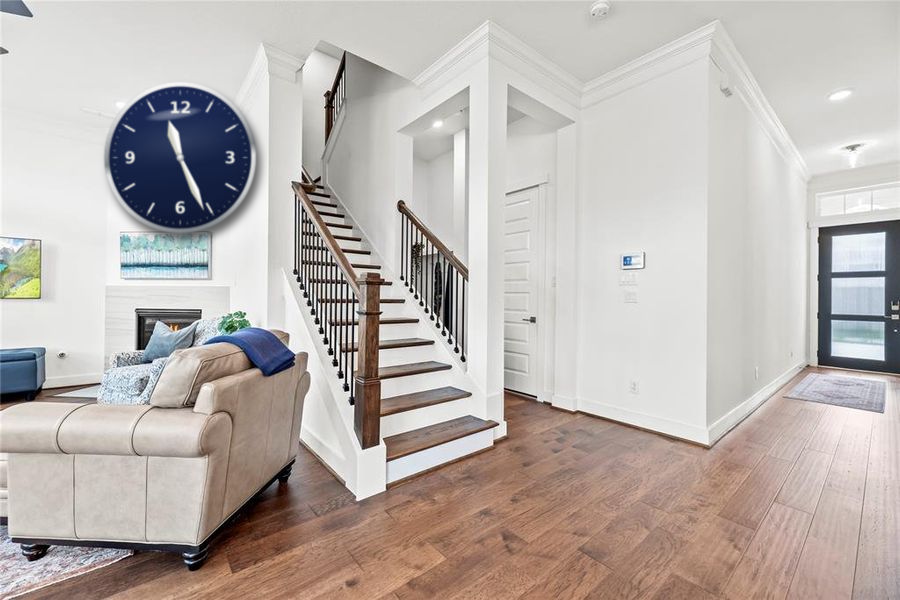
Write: 11 h 26 min
